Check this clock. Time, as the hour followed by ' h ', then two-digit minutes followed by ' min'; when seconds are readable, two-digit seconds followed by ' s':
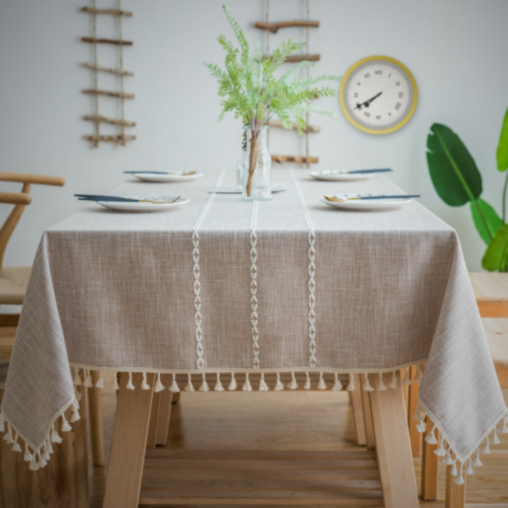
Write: 7 h 40 min
